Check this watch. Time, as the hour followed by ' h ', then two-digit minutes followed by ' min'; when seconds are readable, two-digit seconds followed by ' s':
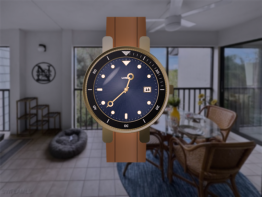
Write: 12 h 38 min
